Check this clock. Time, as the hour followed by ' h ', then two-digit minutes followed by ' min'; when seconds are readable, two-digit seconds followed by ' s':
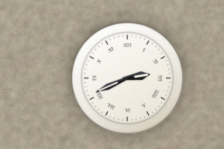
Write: 2 h 41 min
